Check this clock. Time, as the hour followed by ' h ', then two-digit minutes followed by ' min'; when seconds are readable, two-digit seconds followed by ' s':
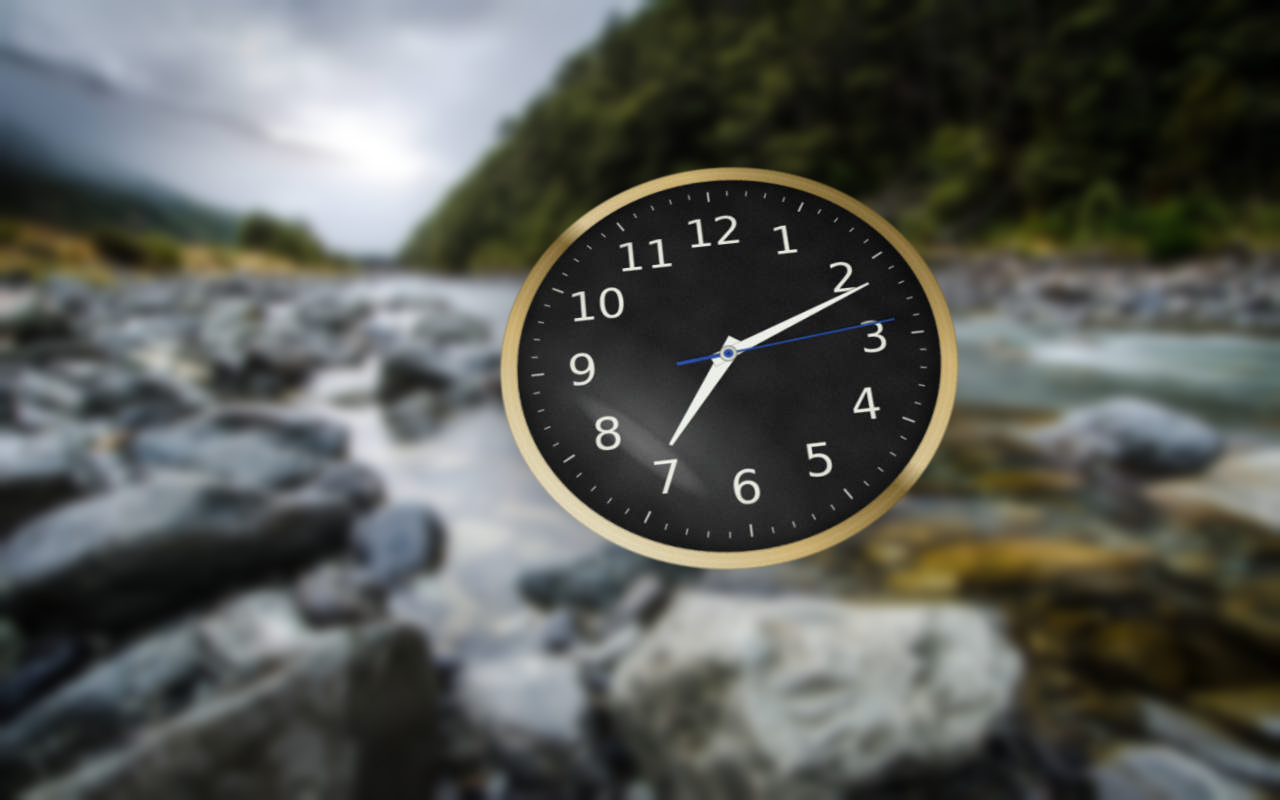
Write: 7 h 11 min 14 s
